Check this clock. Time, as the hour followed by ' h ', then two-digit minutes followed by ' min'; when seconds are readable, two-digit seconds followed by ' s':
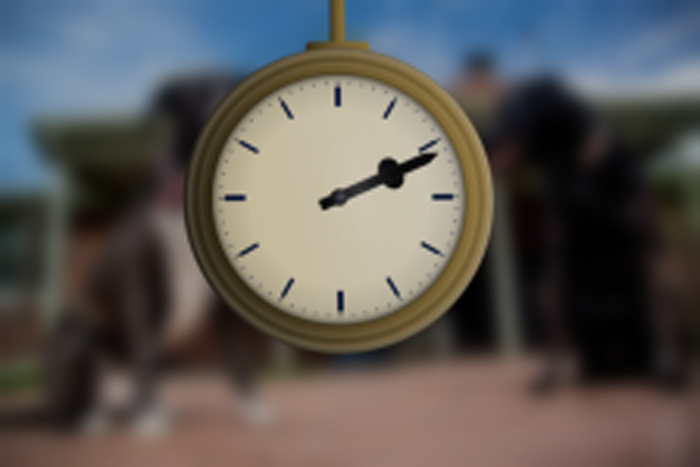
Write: 2 h 11 min
